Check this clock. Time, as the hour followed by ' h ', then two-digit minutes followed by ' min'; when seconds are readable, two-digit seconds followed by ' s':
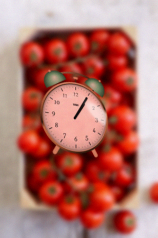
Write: 1 h 05 min
